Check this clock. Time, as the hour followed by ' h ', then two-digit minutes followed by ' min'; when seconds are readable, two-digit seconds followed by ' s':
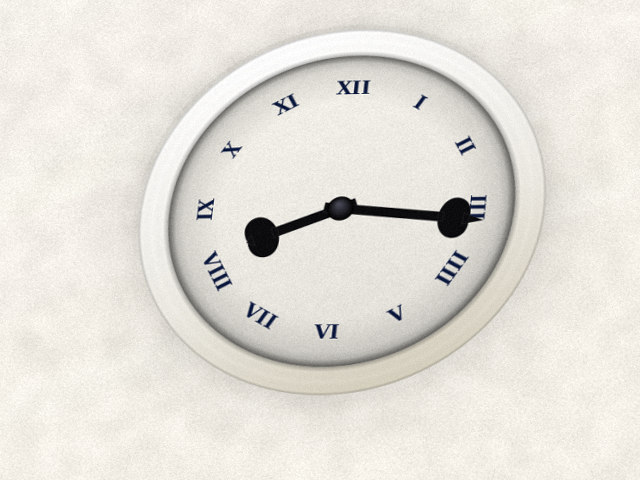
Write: 8 h 16 min
